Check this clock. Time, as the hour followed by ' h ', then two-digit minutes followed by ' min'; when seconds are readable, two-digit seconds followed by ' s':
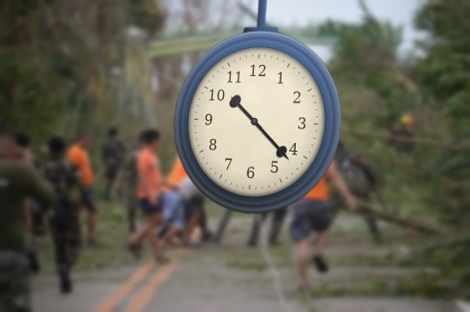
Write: 10 h 22 min
